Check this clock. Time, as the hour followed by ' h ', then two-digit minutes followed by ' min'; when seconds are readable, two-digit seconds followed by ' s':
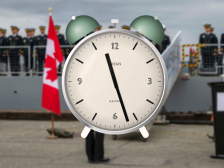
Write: 11 h 27 min
